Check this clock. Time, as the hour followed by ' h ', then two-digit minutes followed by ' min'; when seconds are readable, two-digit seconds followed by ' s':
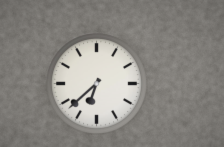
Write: 6 h 38 min
